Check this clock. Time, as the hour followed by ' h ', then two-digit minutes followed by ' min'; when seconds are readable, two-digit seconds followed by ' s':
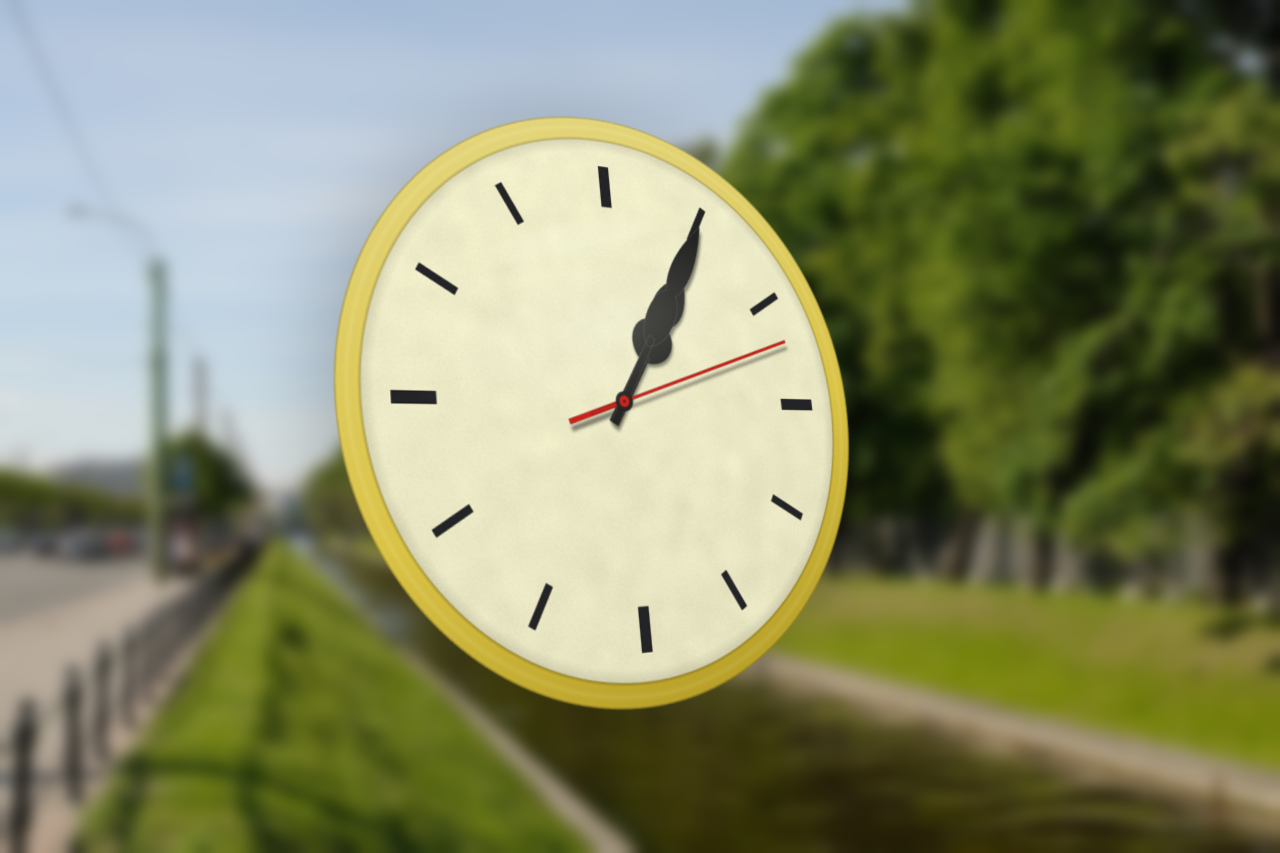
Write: 1 h 05 min 12 s
